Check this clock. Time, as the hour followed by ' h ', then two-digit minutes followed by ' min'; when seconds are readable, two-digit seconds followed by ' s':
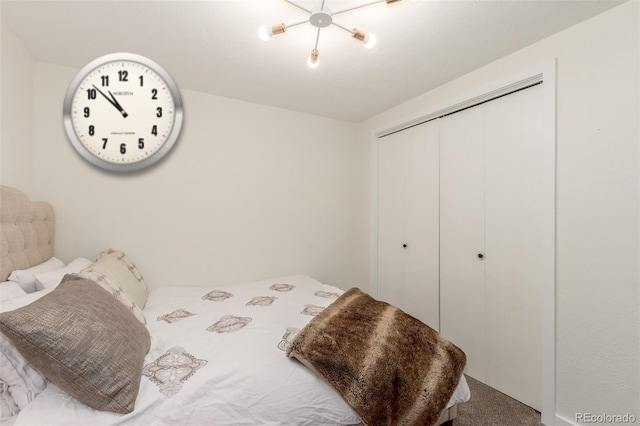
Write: 10 h 52 min
